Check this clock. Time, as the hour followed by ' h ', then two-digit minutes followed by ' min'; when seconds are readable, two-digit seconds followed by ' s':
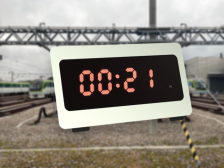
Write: 0 h 21 min
